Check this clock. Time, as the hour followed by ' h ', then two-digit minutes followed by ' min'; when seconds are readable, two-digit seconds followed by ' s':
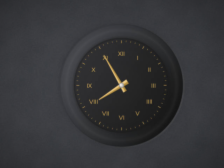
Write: 7 h 55 min
